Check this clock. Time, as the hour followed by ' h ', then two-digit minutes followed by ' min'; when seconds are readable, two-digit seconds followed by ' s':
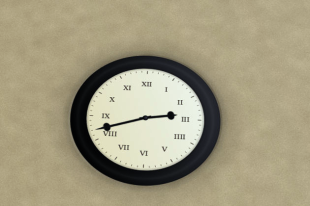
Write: 2 h 42 min
